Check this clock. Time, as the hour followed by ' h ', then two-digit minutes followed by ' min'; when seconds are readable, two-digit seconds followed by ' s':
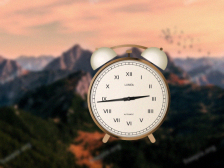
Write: 2 h 44 min
